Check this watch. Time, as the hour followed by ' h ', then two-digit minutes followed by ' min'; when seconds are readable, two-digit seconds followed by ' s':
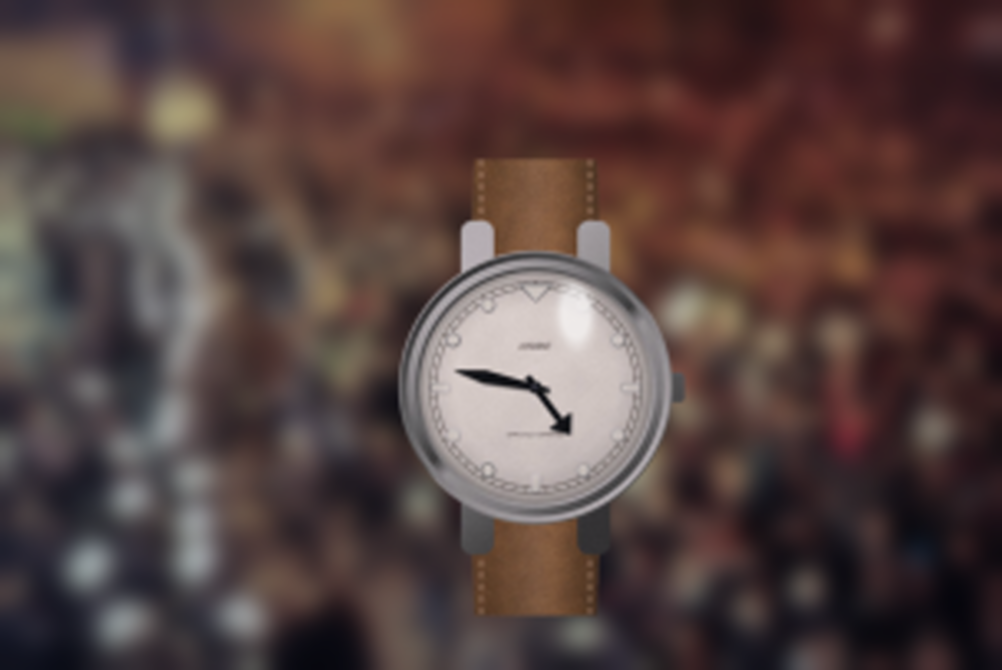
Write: 4 h 47 min
